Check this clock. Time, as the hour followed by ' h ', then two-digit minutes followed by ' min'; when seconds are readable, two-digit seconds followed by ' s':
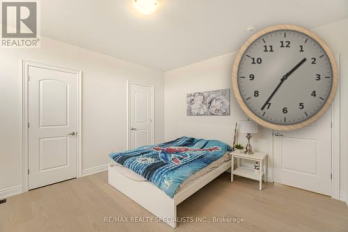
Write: 1 h 36 min
